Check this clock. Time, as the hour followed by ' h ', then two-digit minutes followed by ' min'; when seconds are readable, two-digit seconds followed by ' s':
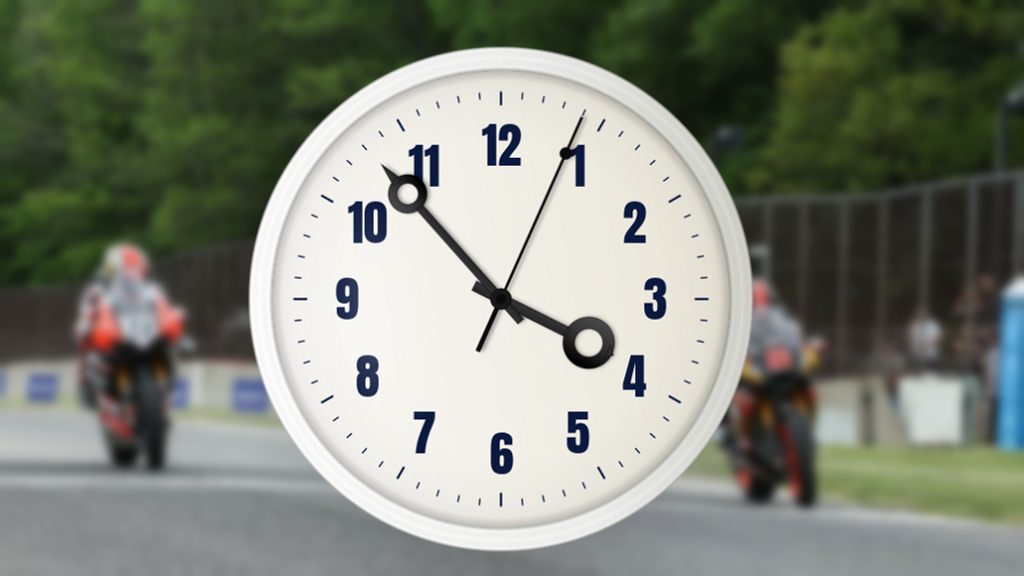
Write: 3 h 53 min 04 s
